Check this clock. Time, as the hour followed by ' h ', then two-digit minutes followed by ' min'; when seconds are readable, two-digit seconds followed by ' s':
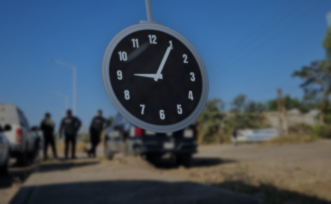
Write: 9 h 05 min
